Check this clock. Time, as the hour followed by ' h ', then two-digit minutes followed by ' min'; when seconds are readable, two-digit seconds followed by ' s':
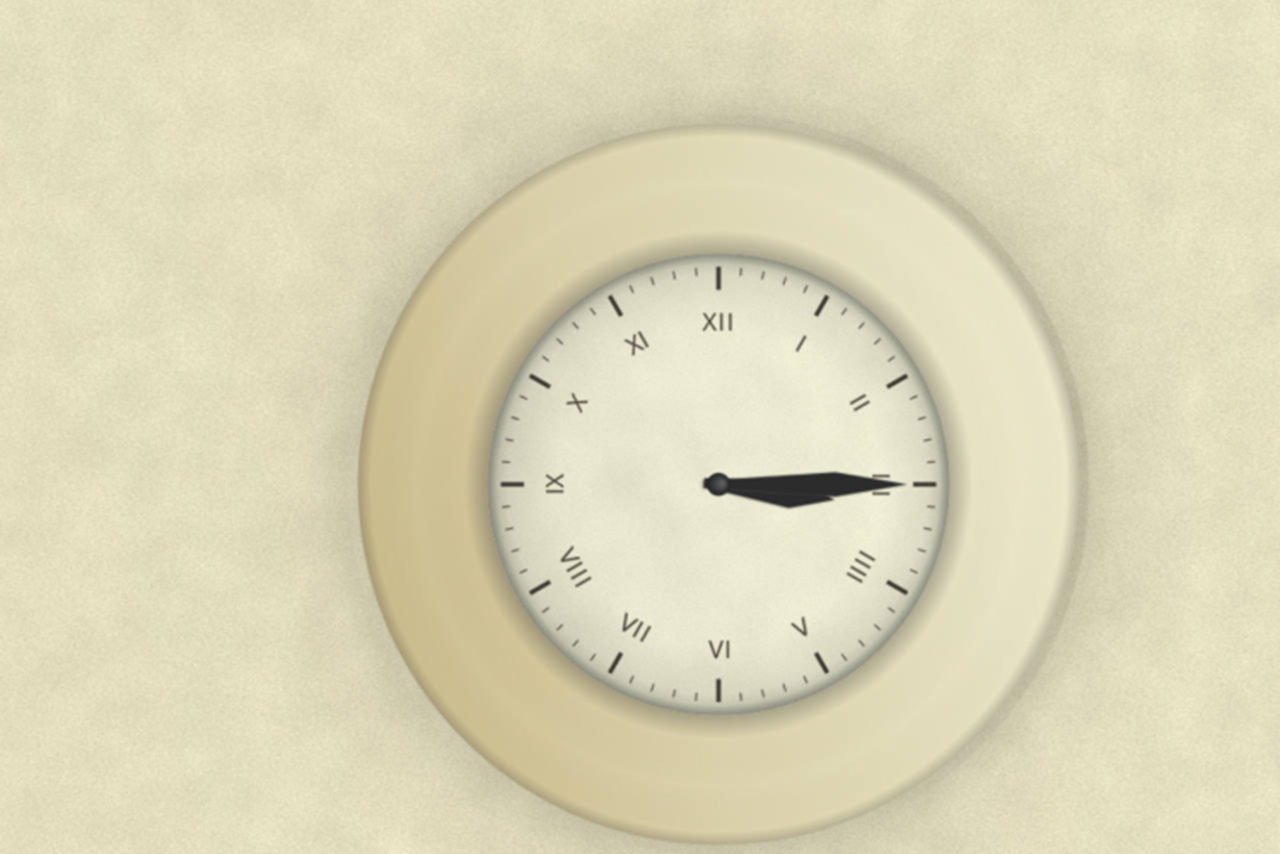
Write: 3 h 15 min
